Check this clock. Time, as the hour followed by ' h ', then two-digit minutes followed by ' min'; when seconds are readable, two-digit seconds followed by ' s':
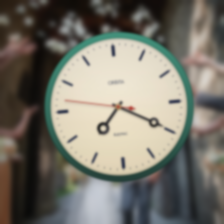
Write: 7 h 19 min 47 s
